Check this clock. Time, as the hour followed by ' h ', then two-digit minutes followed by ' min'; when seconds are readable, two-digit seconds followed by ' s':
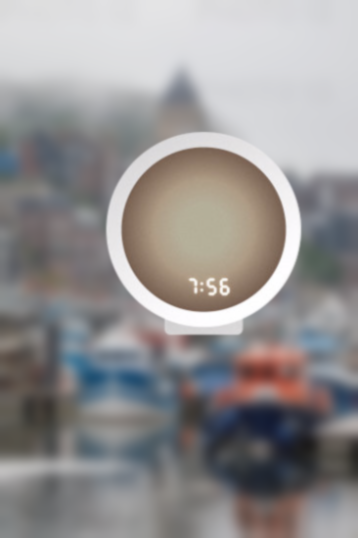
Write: 7 h 56 min
